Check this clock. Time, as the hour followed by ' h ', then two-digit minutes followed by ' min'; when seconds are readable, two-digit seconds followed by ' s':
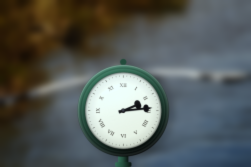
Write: 2 h 14 min
